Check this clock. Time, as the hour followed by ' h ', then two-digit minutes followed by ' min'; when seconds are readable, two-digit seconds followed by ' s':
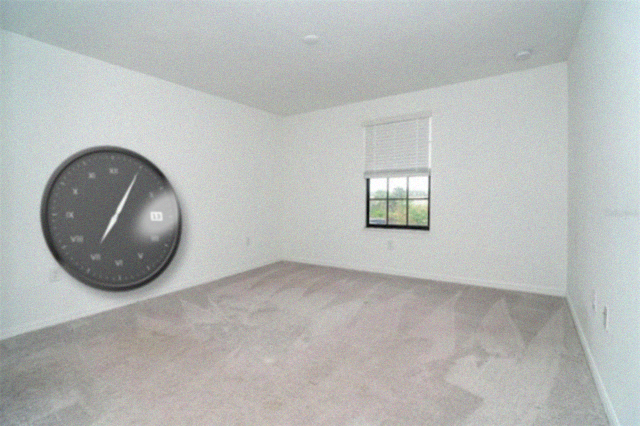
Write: 7 h 05 min
